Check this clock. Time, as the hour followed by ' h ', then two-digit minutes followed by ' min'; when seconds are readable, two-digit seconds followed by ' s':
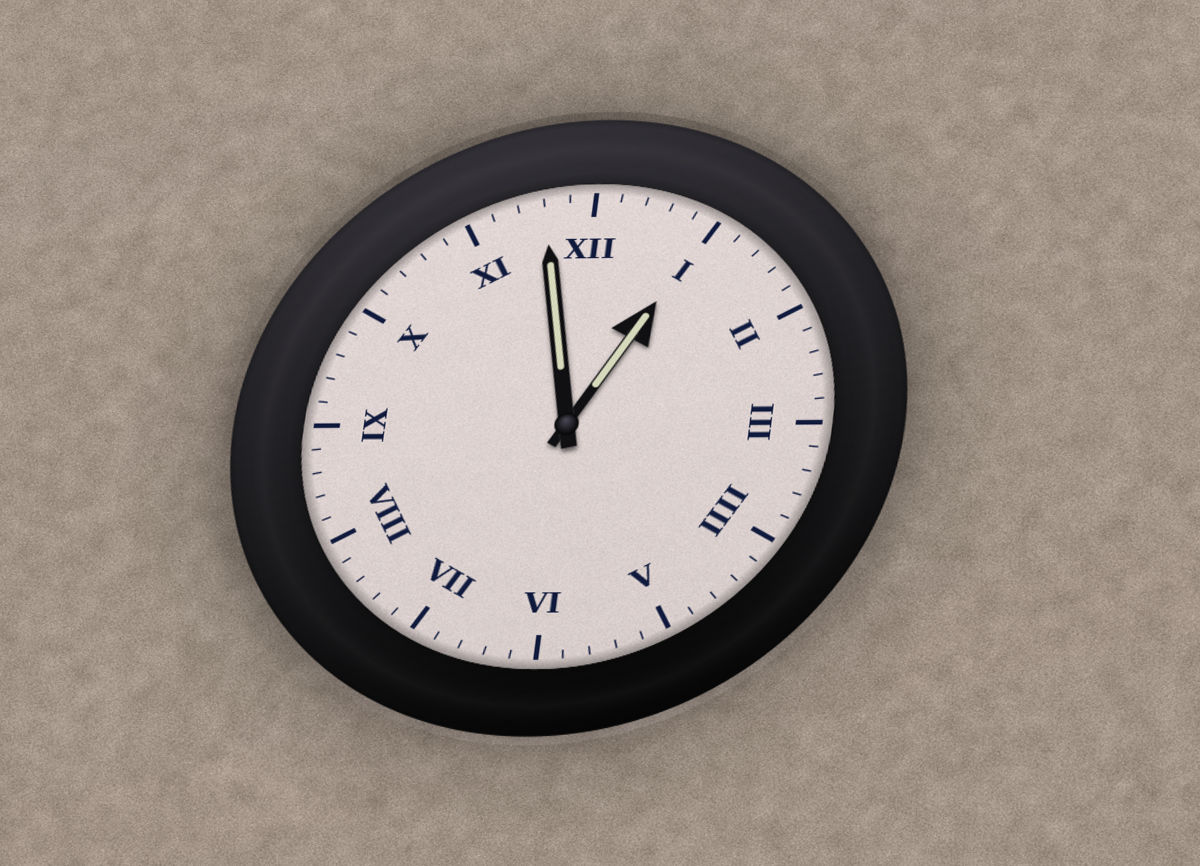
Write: 12 h 58 min
